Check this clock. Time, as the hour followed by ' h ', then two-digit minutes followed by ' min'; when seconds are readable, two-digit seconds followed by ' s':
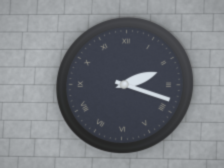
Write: 2 h 18 min
